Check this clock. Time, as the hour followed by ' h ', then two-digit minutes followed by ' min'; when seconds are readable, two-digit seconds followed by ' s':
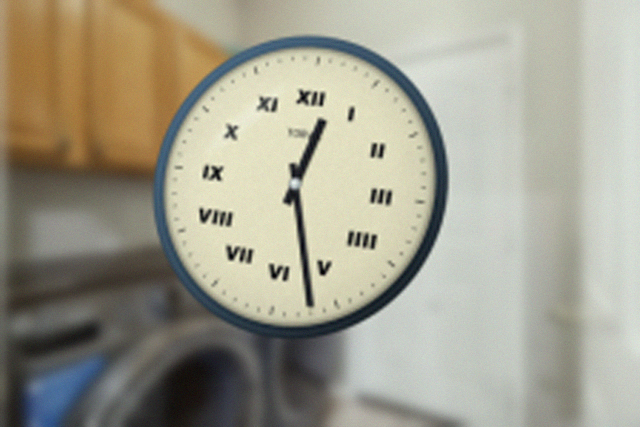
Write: 12 h 27 min
